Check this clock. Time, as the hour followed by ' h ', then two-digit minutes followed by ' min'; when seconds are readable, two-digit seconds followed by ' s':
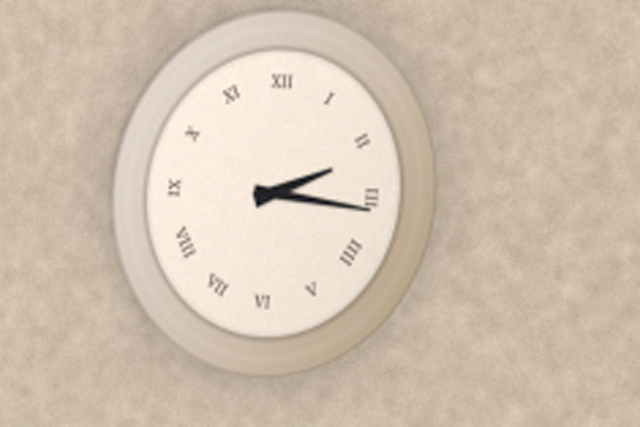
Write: 2 h 16 min
